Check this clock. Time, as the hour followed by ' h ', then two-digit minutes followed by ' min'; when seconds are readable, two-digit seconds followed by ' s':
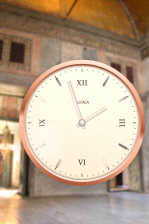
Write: 1 h 57 min
